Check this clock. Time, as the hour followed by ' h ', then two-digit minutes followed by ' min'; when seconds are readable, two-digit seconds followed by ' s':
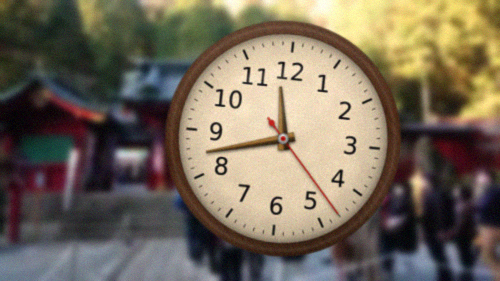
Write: 11 h 42 min 23 s
